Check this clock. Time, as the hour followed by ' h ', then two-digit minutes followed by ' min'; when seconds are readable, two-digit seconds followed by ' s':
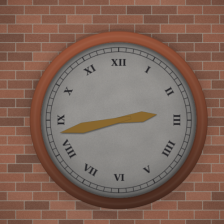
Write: 2 h 43 min
